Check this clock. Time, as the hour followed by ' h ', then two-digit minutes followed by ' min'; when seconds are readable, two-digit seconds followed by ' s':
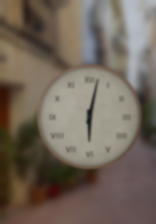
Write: 6 h 02 min
